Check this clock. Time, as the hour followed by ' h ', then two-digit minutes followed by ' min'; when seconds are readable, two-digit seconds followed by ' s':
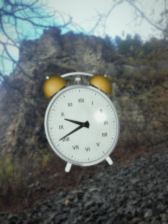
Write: 9 h 41 min
